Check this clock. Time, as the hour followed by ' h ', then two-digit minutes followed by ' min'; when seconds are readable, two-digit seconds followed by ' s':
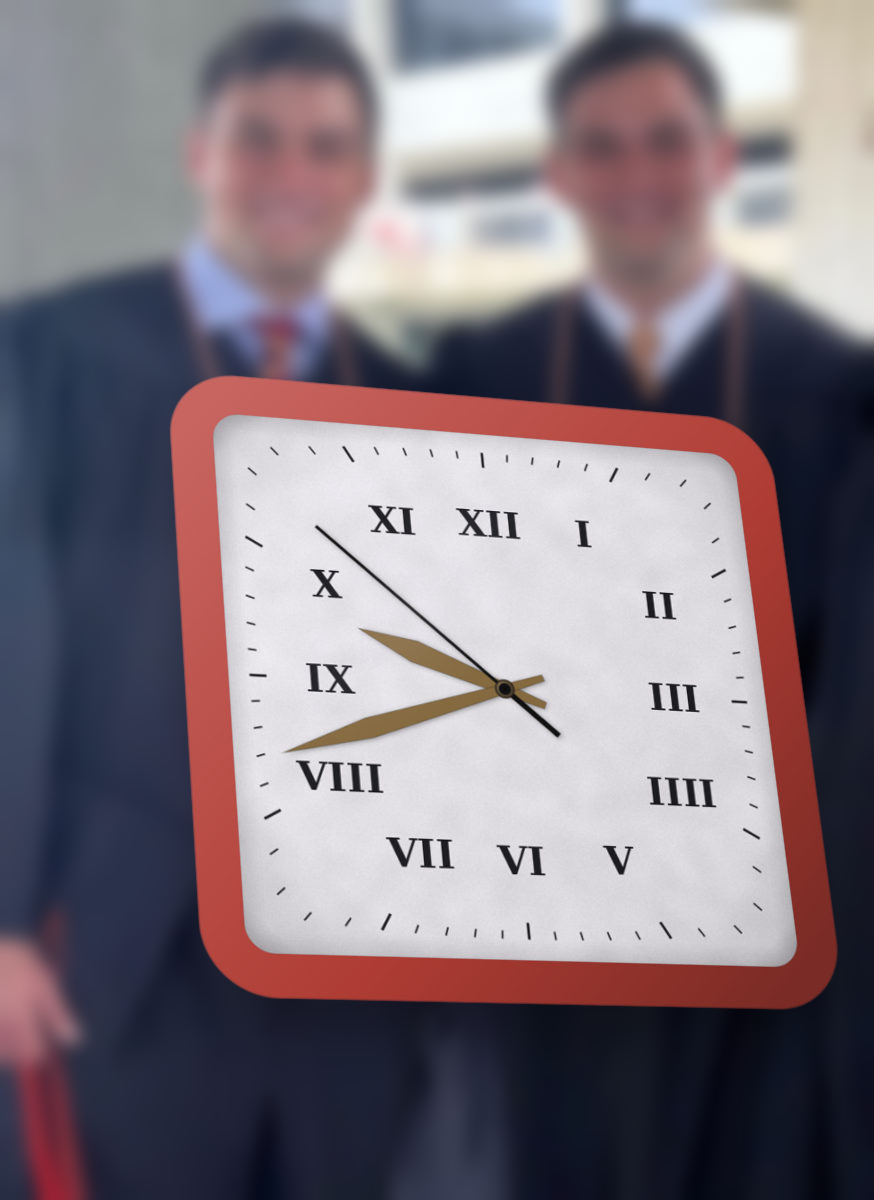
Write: 9 h 41 min 52 s
